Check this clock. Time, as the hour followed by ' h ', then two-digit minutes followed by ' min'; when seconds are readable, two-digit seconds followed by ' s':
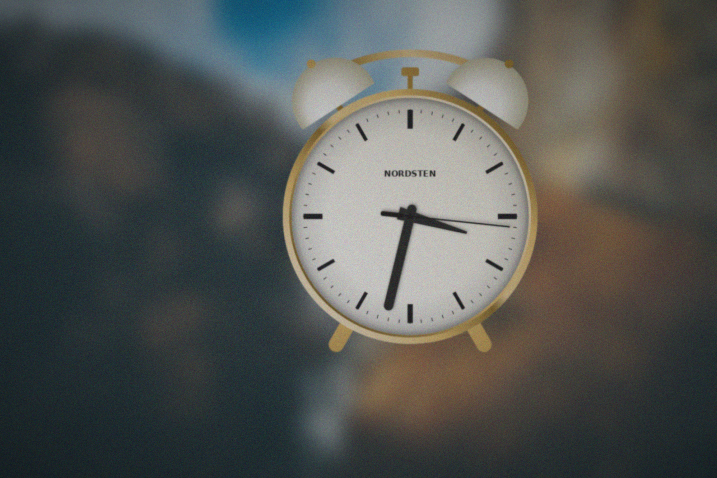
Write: 3 h 32 min 16 s
